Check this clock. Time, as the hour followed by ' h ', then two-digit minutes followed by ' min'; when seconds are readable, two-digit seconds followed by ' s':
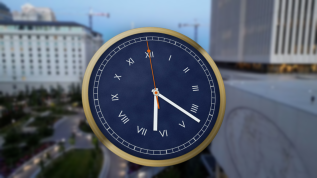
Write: 6 h 22 min 00 s
